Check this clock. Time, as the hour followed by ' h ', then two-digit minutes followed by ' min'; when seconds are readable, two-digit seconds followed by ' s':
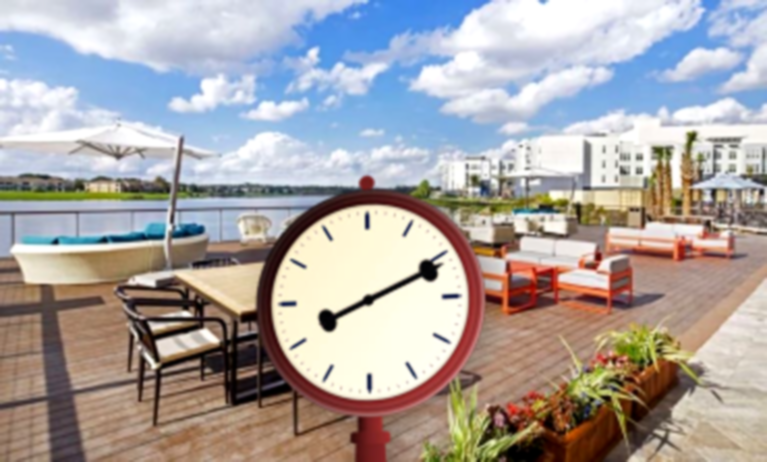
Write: 8 h 11 min
